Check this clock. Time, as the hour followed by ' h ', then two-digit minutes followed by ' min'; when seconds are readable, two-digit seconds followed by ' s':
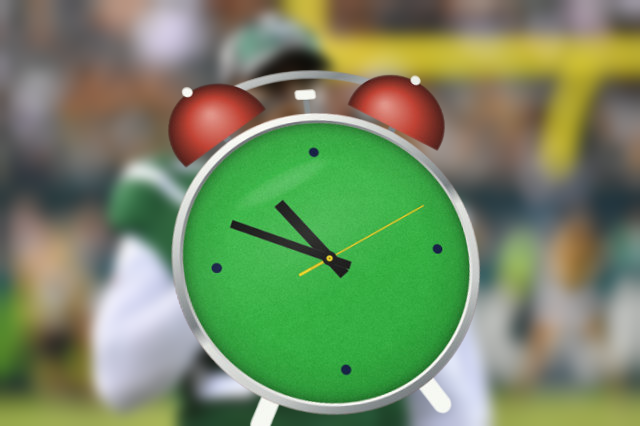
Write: 10 h 49 min 11 s
